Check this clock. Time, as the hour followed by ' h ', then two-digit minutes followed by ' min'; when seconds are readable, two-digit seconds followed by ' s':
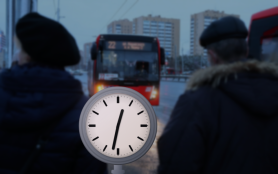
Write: 12 h 32 min
